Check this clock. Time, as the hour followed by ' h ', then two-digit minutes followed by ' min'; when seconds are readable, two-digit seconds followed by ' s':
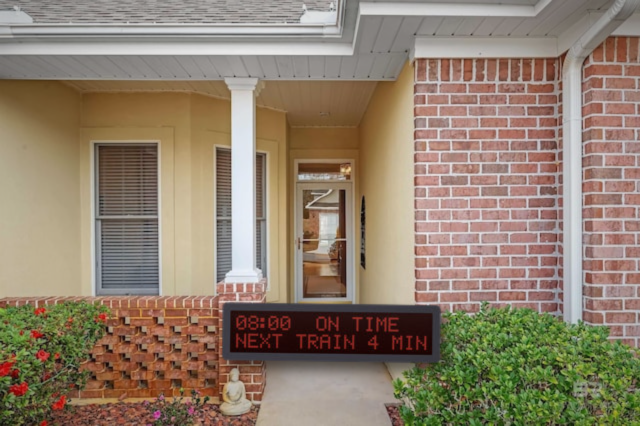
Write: 8 h 00 min
